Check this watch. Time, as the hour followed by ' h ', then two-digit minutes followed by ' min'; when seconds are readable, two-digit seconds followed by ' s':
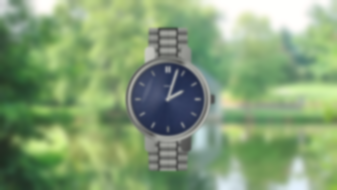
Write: 2 h 03 min
